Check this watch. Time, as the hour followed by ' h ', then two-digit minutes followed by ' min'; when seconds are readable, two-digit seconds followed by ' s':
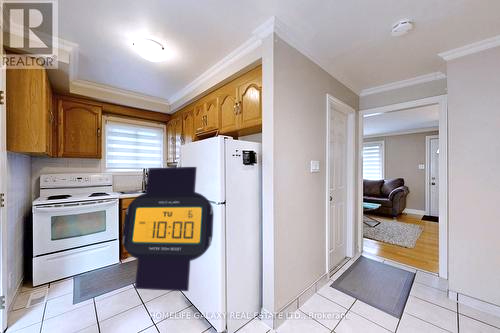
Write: 10 h 00 min
